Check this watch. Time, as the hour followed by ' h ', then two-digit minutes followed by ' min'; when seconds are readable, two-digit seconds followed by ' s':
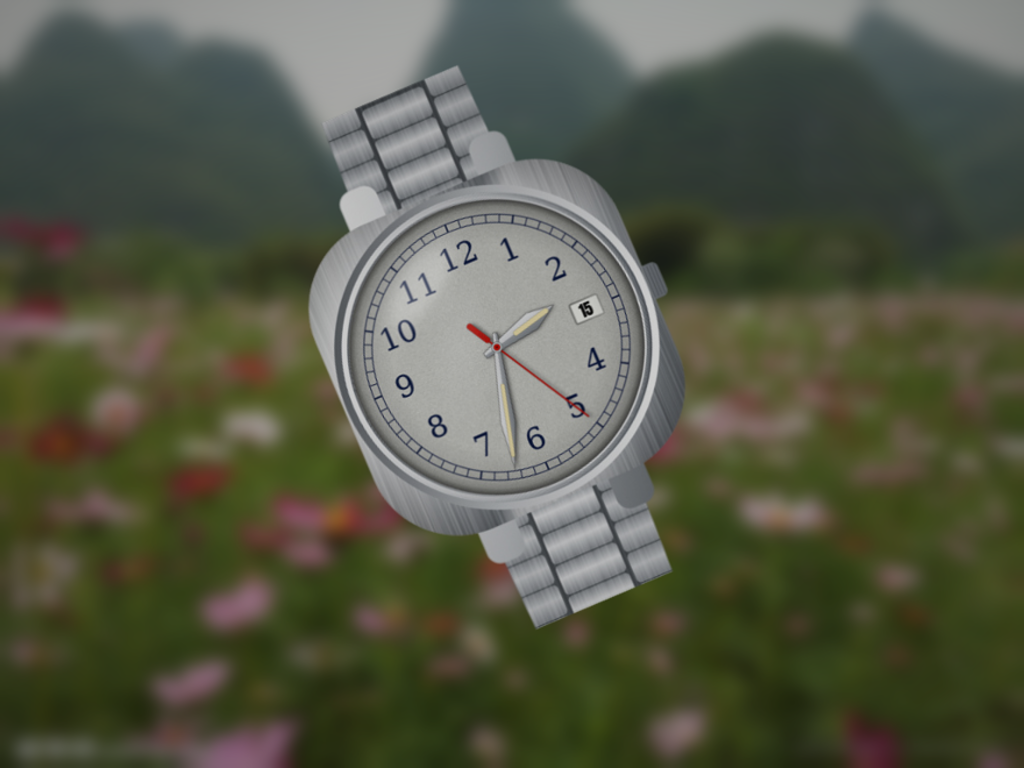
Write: 2 h 32 min 25 s
